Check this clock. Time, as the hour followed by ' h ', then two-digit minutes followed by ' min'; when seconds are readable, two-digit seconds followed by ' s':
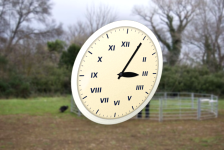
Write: 3 h 05 min
